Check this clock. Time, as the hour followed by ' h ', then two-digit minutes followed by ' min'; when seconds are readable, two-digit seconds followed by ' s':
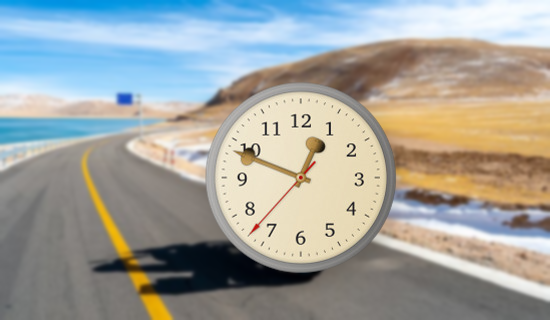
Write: 12 h 48 min 37 s
